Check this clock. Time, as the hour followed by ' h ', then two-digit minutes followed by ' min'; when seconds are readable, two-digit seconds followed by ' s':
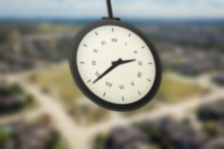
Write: 2 h 39 min
